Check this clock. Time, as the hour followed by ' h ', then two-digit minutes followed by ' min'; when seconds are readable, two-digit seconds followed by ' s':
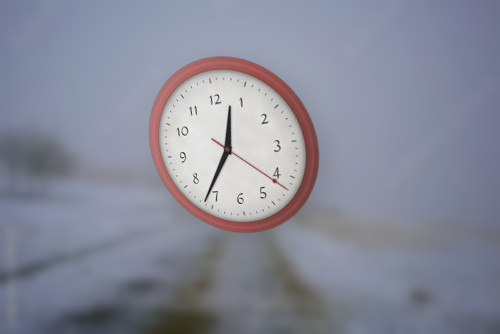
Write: 12 h 36 min 22 s
